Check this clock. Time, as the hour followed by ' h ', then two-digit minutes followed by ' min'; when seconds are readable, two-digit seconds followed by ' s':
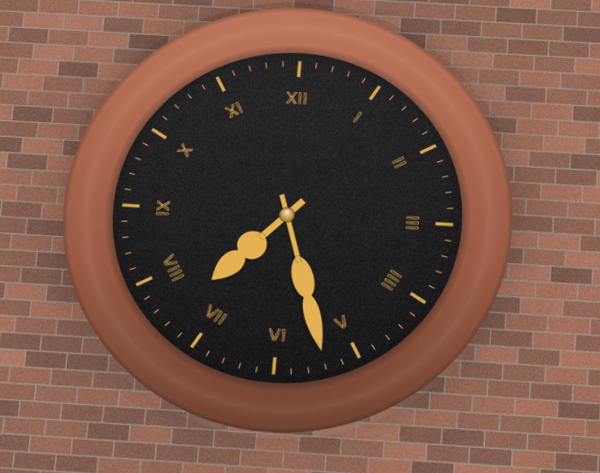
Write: 7 h 27 min
